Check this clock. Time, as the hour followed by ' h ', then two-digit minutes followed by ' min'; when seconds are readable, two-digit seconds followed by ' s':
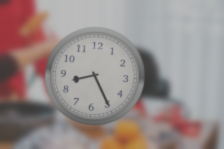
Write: 8 h 25 min
